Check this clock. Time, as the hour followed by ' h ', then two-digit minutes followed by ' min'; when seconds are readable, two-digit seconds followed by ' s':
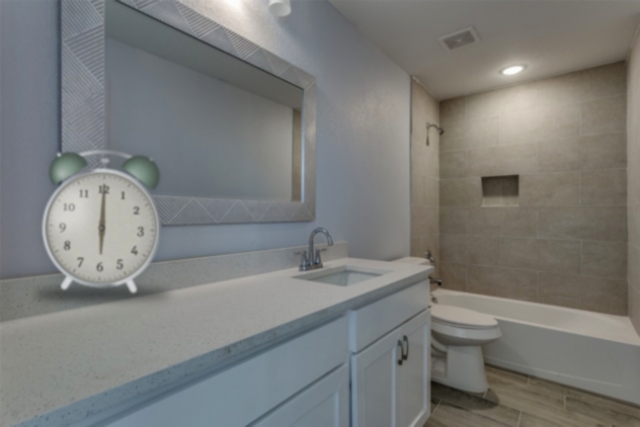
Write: 6 h 00 min
